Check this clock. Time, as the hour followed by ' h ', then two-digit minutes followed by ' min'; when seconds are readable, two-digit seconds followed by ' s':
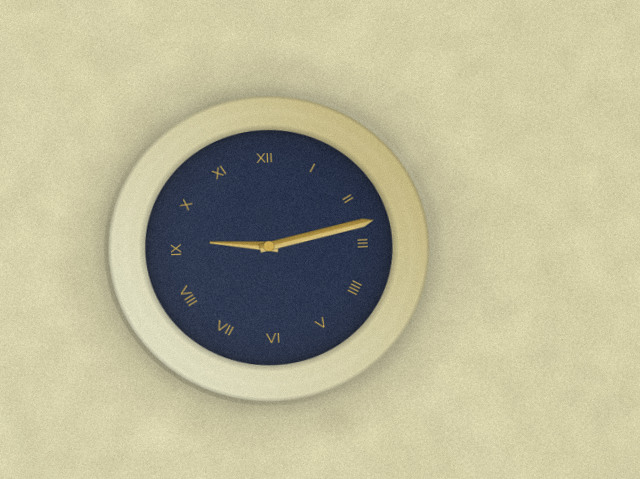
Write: 9 h 13 min
